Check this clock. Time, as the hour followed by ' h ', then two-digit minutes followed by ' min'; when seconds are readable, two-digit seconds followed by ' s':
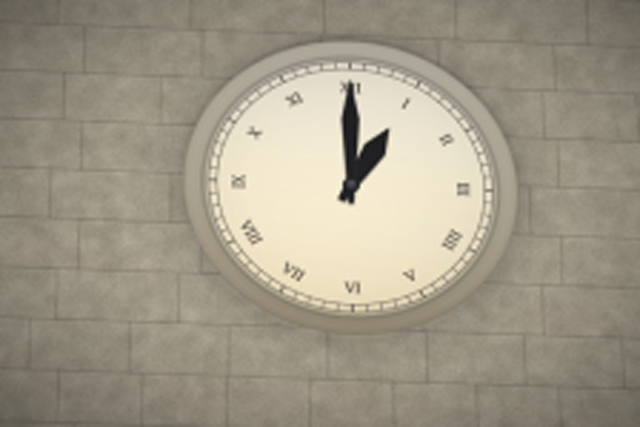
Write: 1 h 00 min
